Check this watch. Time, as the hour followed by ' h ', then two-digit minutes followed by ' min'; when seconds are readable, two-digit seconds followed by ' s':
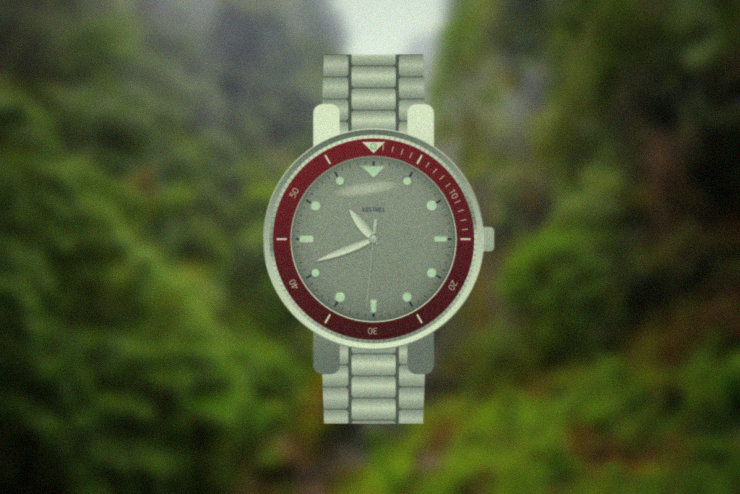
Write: 10 h 41 min 31 s
